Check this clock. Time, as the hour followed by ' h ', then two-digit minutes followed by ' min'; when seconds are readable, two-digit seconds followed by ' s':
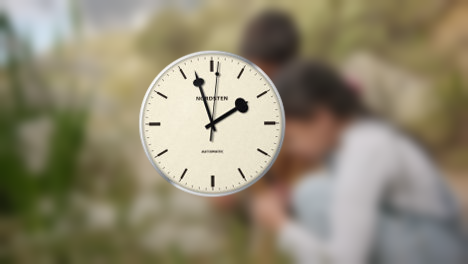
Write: 1 h 57 min 01 s
